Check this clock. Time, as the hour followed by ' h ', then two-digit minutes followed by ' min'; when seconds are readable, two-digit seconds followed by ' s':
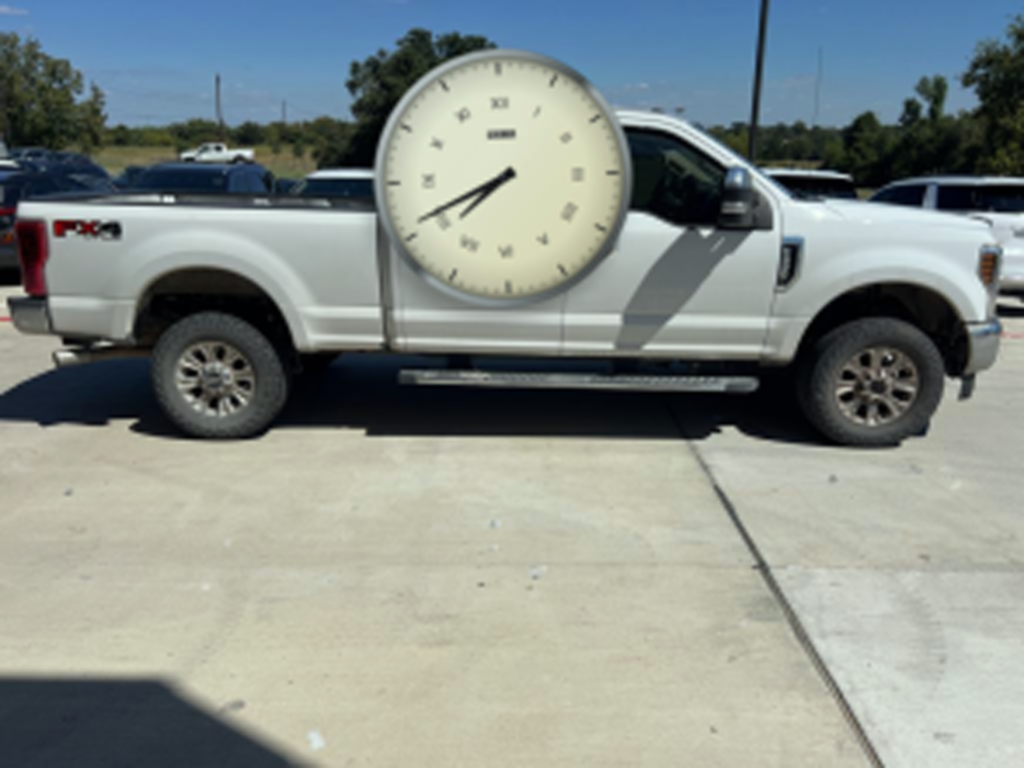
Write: 7 h 41 min
